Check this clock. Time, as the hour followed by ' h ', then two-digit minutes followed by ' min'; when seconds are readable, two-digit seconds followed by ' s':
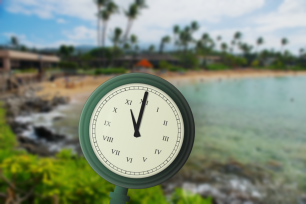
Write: 11 h 00 min
